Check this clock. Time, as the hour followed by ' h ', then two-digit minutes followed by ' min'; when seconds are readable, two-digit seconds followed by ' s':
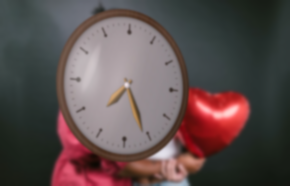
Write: 7 h 26 min
